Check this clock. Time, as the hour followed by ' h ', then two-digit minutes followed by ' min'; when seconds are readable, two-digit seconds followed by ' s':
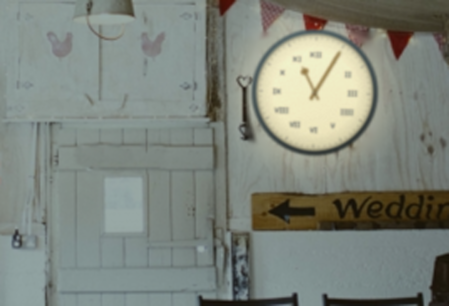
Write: 11 h 05 min
